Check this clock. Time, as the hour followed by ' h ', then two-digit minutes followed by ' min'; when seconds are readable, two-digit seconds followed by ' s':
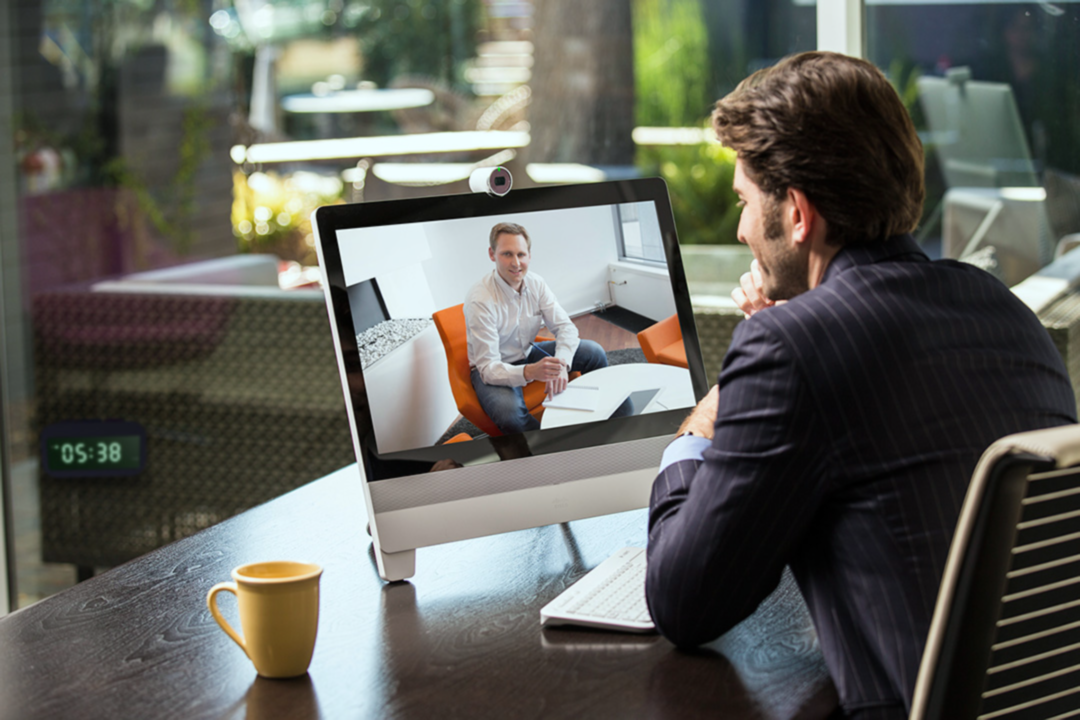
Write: 5 h 38 min
